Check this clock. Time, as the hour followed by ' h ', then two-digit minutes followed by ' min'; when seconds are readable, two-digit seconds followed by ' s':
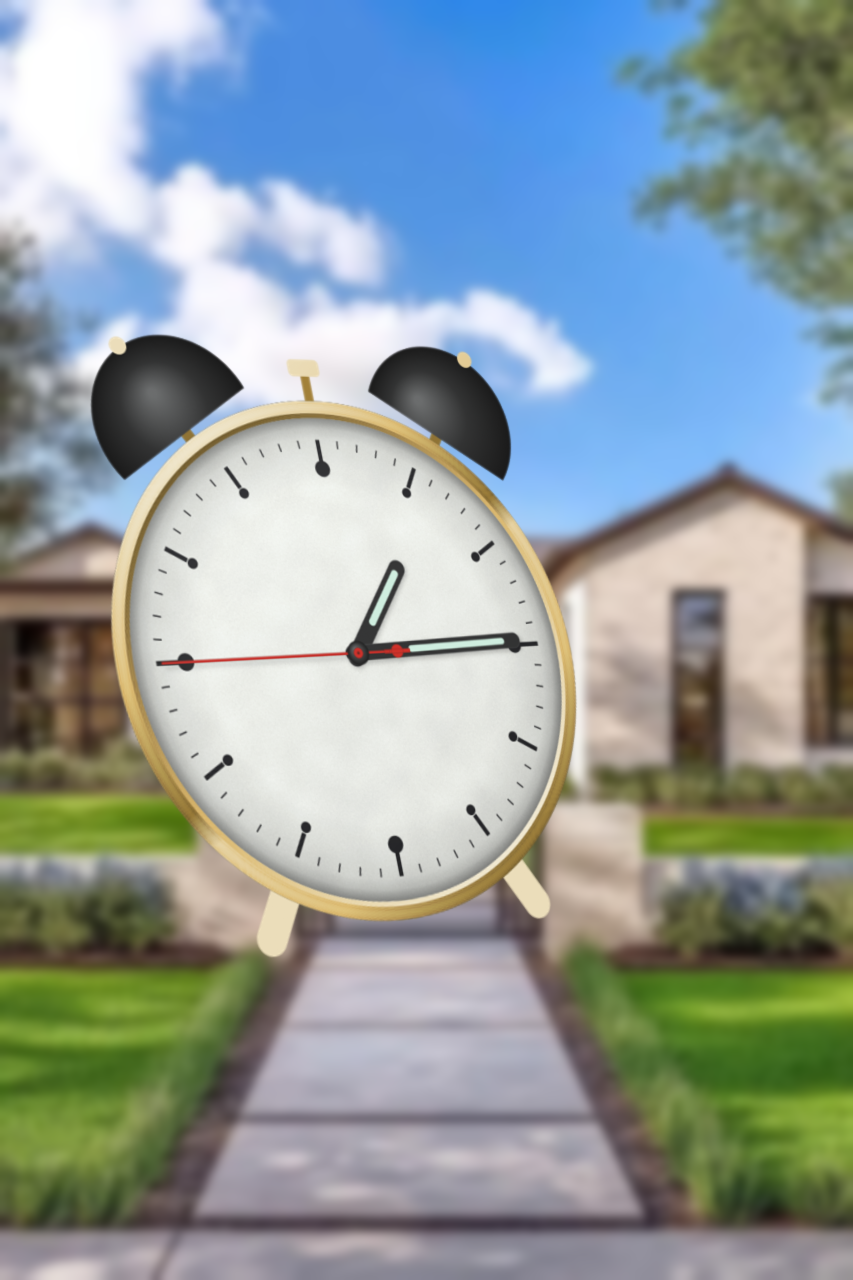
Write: 1 h 14 min 45 s
